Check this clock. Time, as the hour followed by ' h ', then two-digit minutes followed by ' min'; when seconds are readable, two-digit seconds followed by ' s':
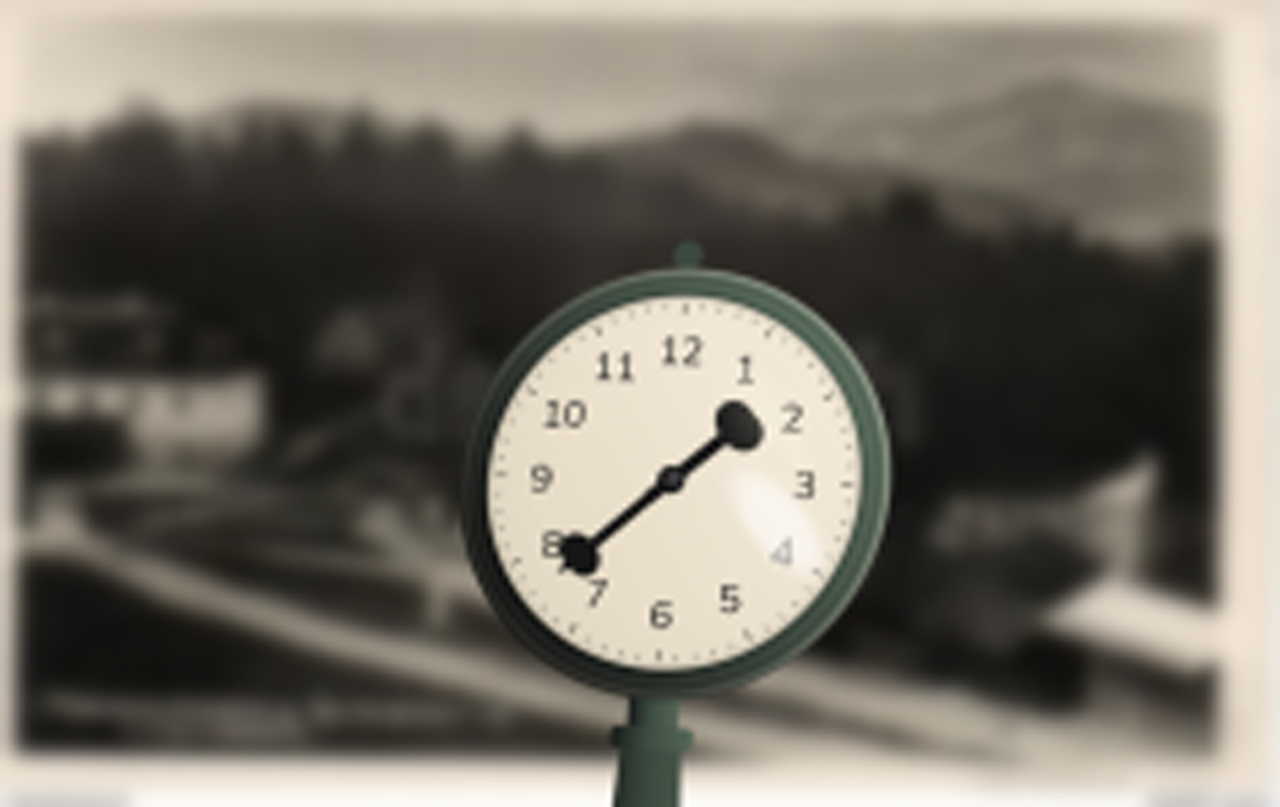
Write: 1 h 38 min
